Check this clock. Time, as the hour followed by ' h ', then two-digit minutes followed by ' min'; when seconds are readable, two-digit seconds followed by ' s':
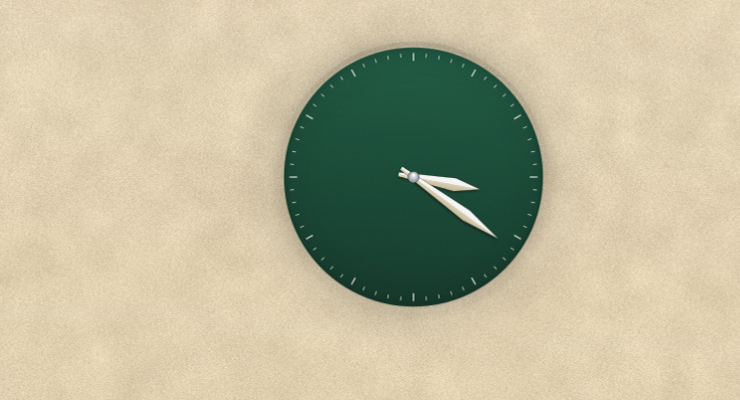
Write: 3 h 21 min
